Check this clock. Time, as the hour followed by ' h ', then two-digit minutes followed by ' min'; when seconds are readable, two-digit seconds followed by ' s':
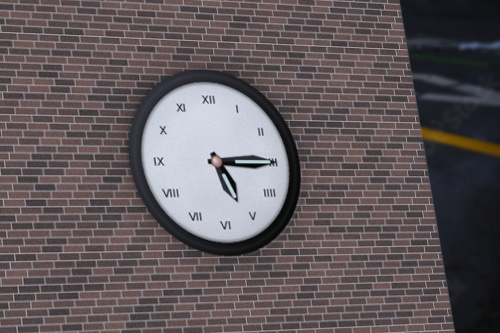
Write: 5 h 15 min
